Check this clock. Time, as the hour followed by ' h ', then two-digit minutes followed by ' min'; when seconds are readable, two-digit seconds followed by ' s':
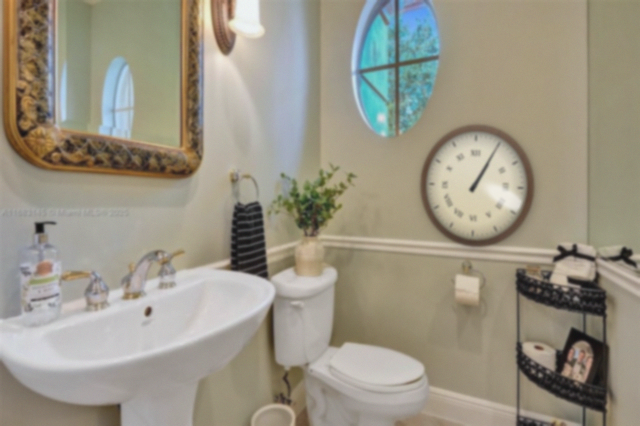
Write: 1 h 05 min
